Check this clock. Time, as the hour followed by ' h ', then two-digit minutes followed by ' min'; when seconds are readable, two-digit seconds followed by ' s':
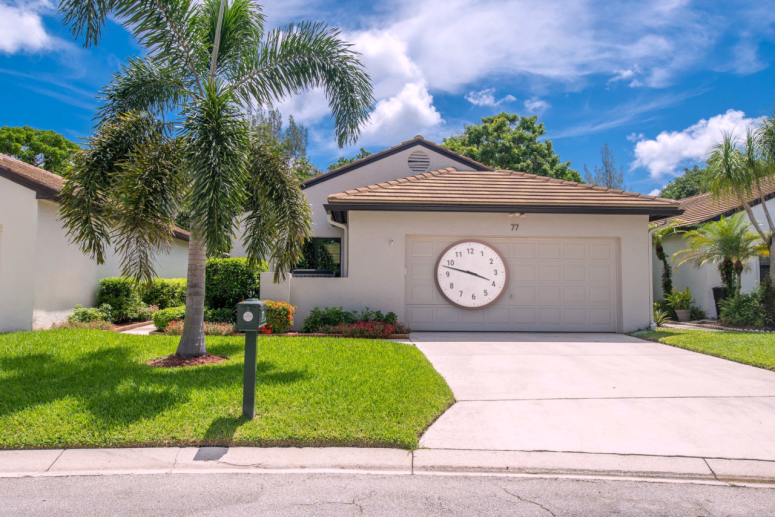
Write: 3 h 48 min
